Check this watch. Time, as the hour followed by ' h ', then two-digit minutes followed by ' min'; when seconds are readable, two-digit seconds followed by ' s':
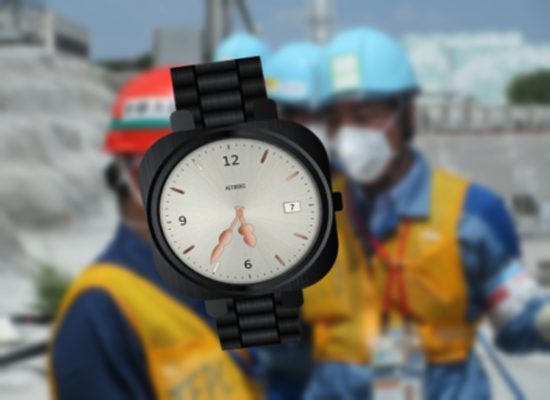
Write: 5 h 36 min
